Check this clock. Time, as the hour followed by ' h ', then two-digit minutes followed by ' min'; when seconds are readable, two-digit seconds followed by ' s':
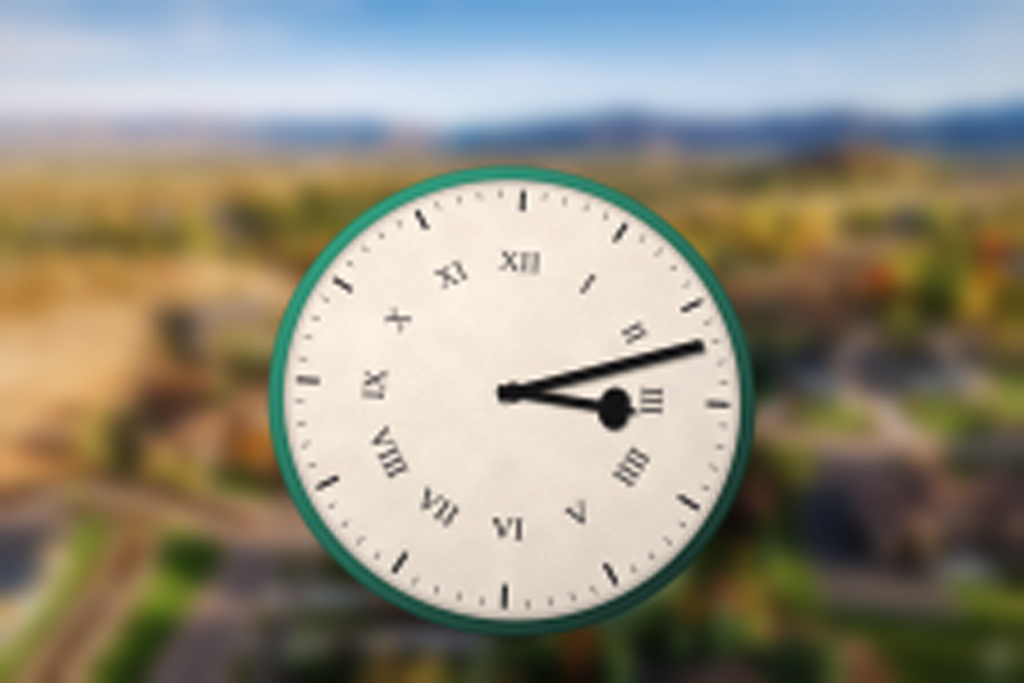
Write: 3 h 12 min
